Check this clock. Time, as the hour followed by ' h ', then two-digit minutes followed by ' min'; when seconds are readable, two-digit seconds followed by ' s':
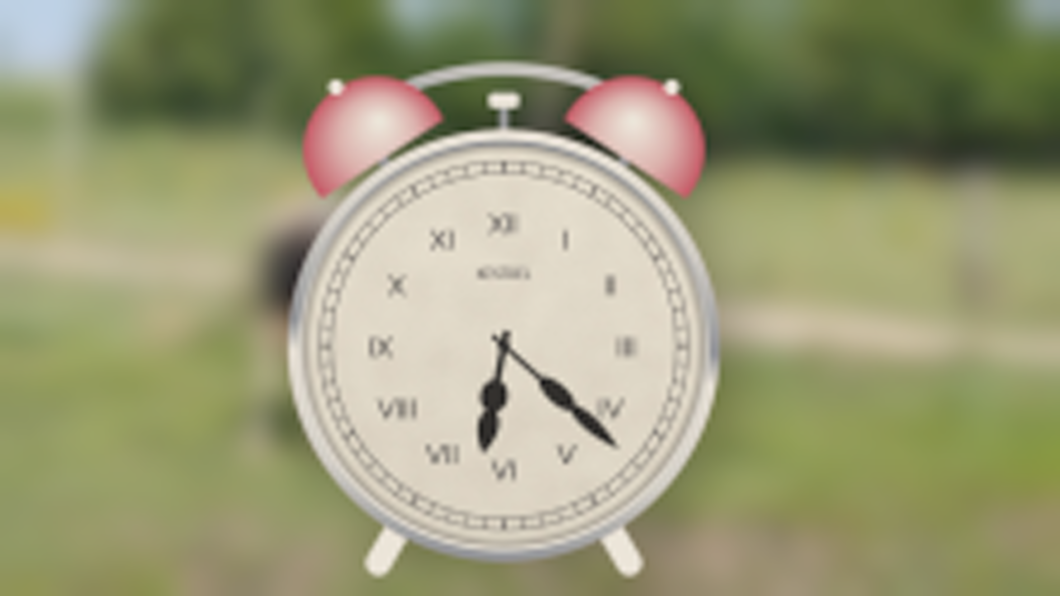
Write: 6 h 22 min
